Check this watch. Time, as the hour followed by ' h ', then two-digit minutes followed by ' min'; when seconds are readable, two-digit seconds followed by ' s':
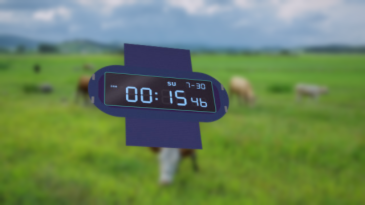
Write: 0 h 15 min 46 s
